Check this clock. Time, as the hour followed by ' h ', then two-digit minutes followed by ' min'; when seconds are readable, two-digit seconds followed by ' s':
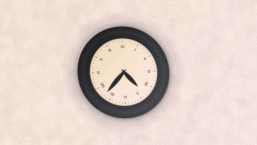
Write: 4 h 37 min
